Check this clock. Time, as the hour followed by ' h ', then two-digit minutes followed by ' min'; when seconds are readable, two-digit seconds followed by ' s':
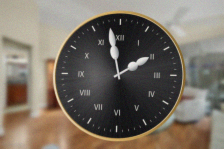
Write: 1 h 58 min
